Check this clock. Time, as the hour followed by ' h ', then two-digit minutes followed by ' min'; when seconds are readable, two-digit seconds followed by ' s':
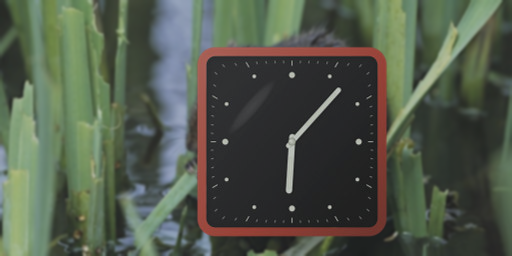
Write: 6 h 07 min
